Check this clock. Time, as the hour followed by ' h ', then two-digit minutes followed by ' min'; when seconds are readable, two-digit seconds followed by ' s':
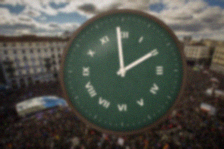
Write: 1 h 59 min
